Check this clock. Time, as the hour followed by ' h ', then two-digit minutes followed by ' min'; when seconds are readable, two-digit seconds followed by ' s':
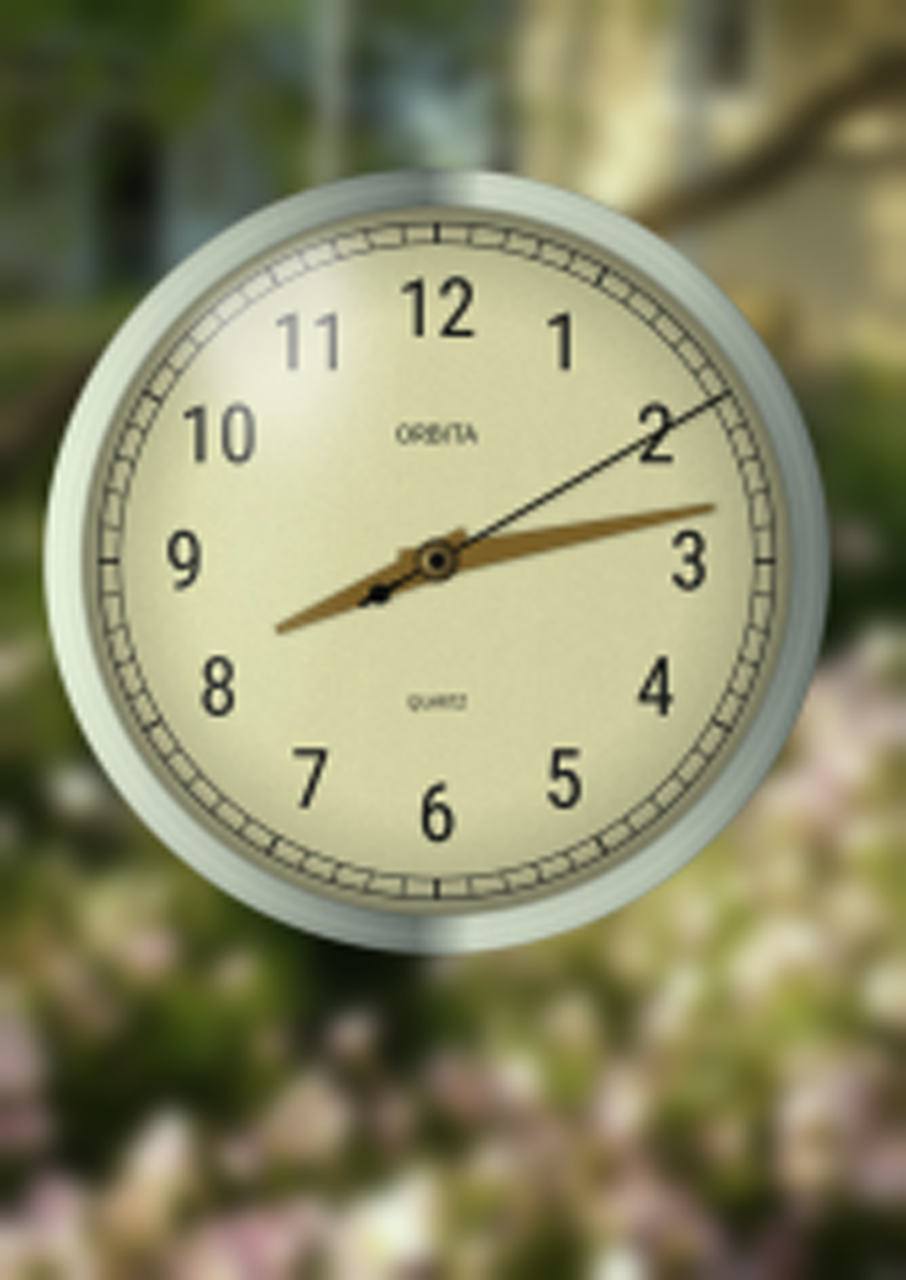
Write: 8 h 13 min 10 s
